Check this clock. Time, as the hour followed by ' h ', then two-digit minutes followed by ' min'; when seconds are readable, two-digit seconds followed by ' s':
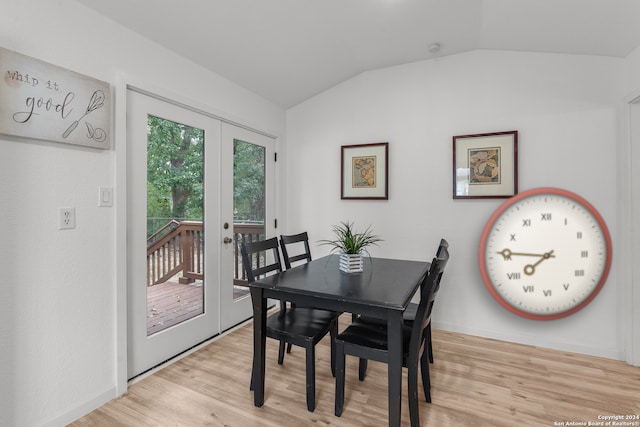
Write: 7 h 46 min
